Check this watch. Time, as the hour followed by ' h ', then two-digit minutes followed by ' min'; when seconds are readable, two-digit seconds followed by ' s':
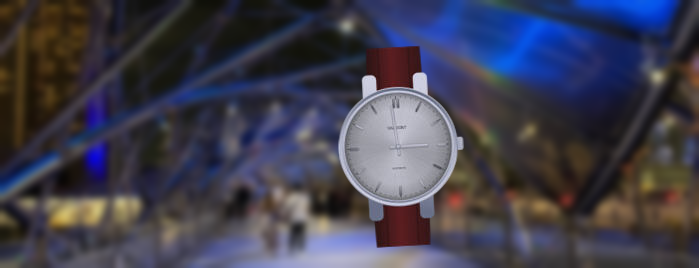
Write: 2 h 59 min
